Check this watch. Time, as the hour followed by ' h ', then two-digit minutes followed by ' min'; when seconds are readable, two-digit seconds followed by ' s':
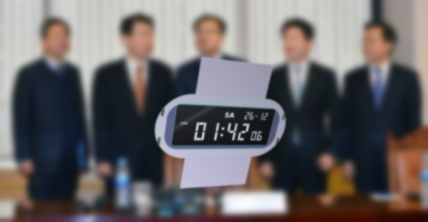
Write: 1 h 42 min
